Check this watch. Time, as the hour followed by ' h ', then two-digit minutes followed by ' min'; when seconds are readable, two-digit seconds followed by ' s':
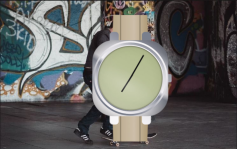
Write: 7 h 05 min
